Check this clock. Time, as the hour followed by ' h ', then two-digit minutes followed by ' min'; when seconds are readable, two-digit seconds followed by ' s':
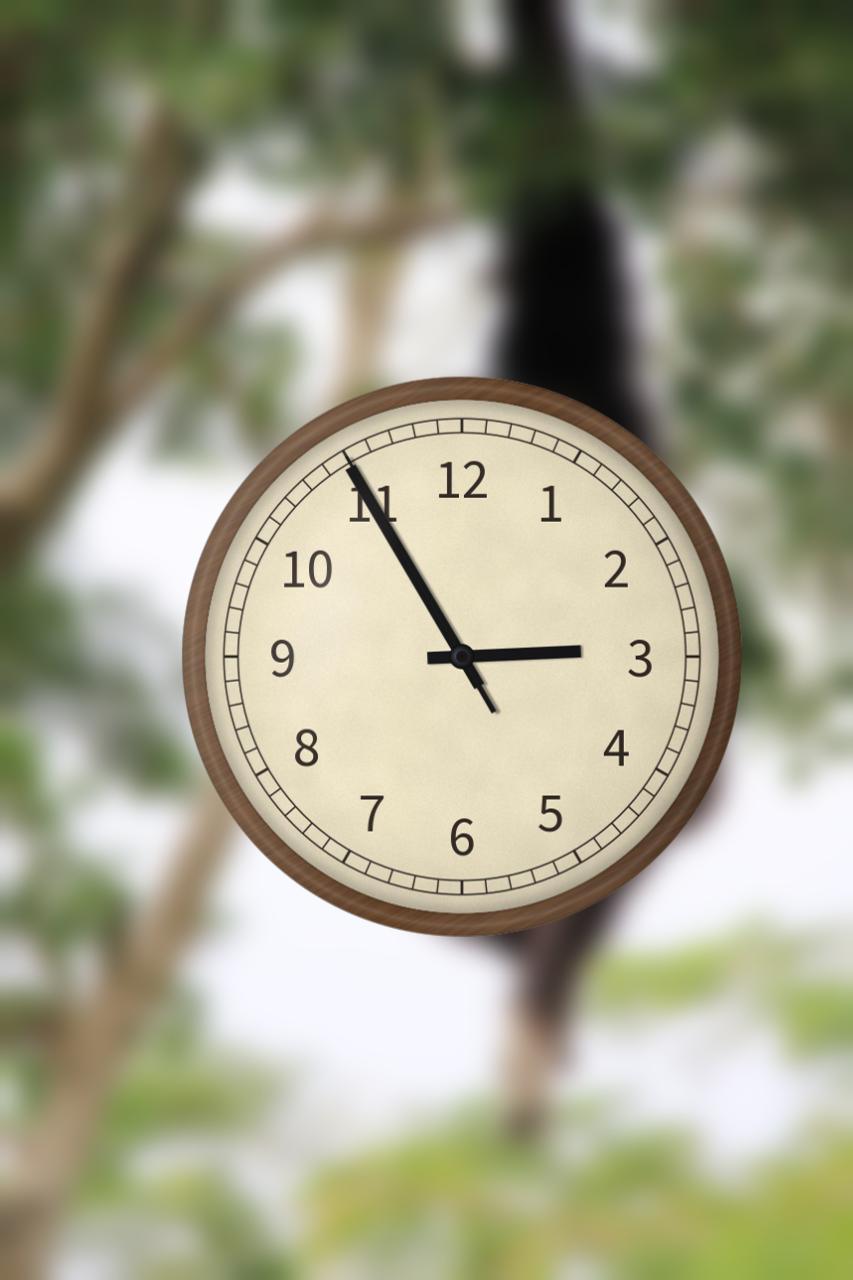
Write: 2 h 54 min 55 s
